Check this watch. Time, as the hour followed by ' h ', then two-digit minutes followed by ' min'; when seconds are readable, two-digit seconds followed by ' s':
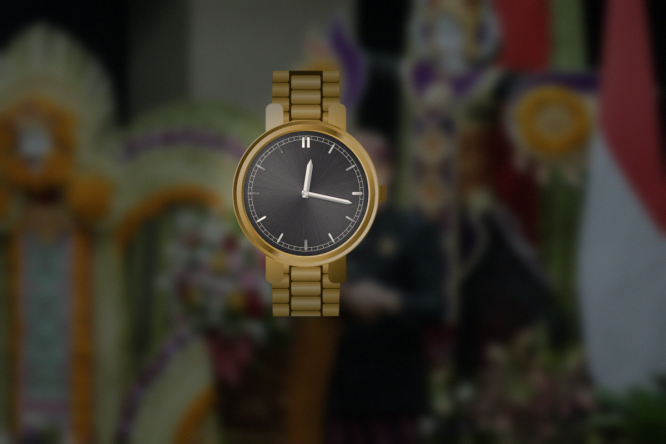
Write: 12 h 17 min
